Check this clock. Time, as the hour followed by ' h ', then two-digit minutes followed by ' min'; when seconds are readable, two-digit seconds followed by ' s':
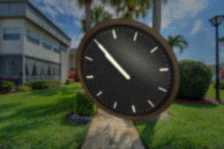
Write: 10 h 55 min
